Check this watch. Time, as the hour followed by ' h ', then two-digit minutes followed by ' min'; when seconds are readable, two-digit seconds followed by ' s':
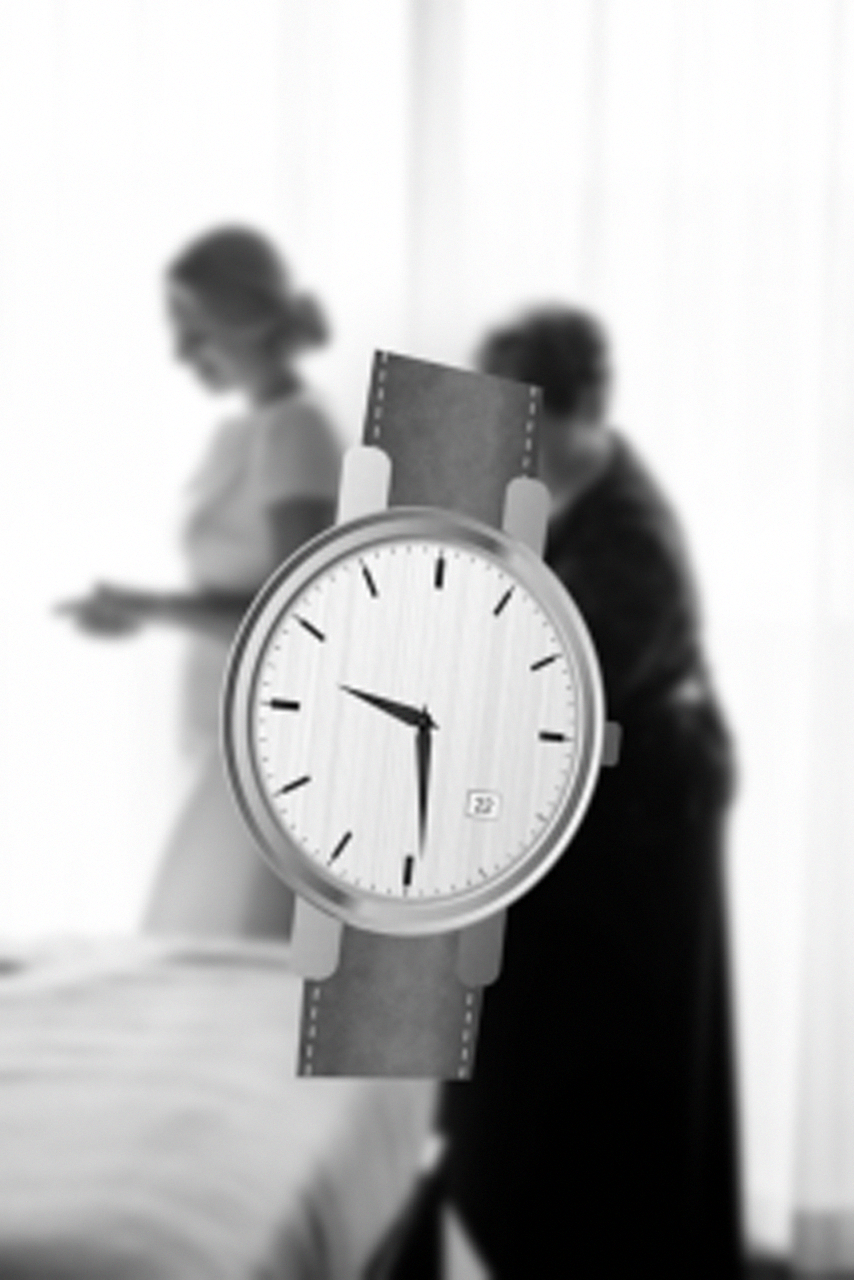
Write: 9 h 29 min
